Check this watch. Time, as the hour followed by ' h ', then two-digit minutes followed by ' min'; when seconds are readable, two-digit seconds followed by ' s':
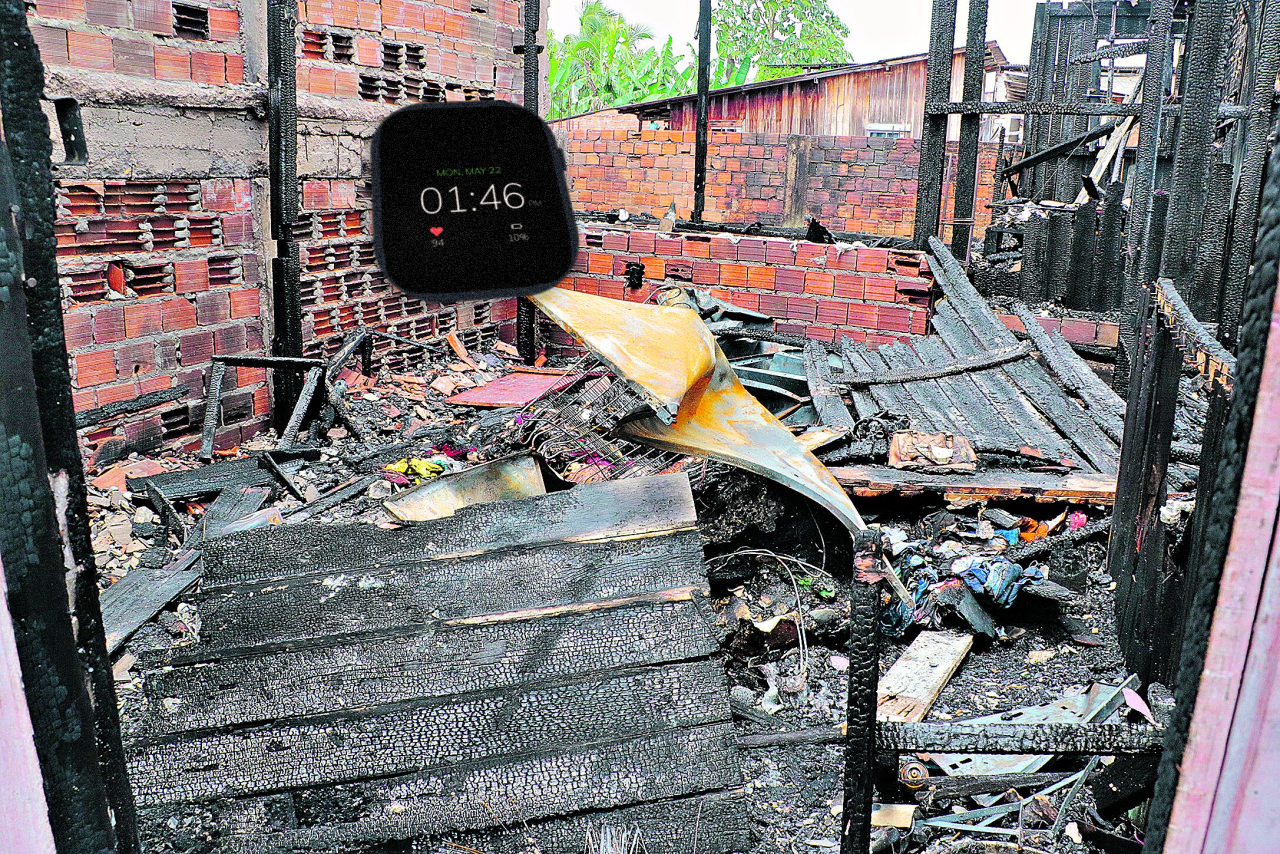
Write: 1 h 46 min
